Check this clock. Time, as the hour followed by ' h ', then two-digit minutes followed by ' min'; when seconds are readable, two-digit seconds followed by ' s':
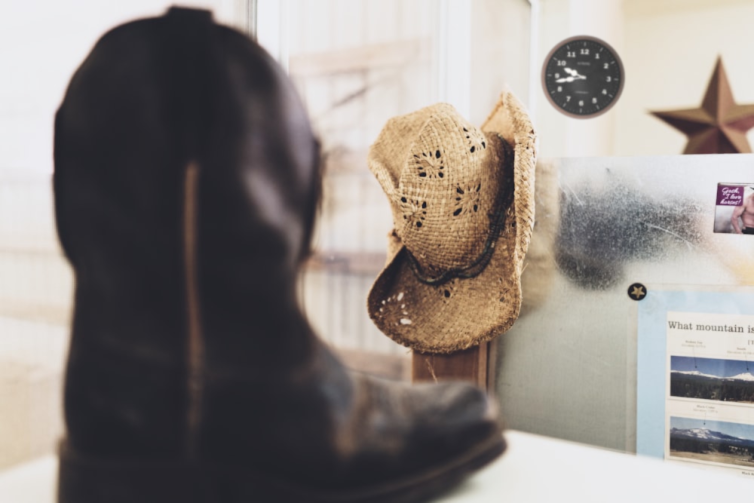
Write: 9 h 43 min
